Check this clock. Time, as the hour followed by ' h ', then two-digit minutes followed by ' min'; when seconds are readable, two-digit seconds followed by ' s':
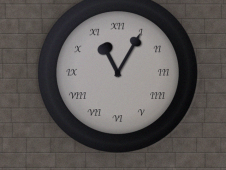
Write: 11 h 05 min
